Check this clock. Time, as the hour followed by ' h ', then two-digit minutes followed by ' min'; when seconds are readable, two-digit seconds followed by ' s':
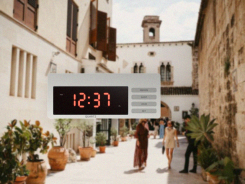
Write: 12 h 37 min
